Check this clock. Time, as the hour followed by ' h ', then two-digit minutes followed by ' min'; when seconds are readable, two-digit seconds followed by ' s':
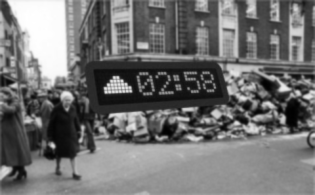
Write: 2 h 58 min
